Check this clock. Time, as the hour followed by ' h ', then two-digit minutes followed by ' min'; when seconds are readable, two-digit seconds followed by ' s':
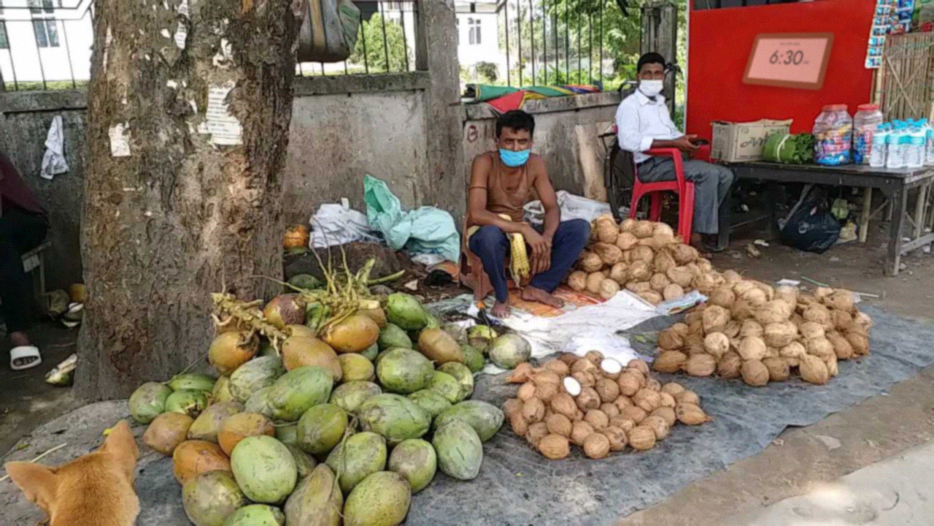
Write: 6 h 30 min
